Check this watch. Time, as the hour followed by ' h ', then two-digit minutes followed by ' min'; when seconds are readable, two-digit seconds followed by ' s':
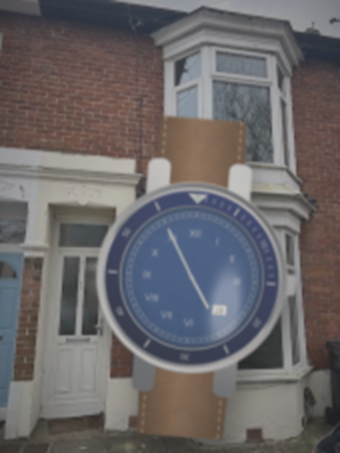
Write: 4 h 55 min
